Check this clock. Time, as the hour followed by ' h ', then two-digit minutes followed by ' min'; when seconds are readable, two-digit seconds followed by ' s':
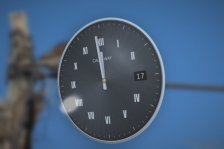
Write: 11 h 59 min
